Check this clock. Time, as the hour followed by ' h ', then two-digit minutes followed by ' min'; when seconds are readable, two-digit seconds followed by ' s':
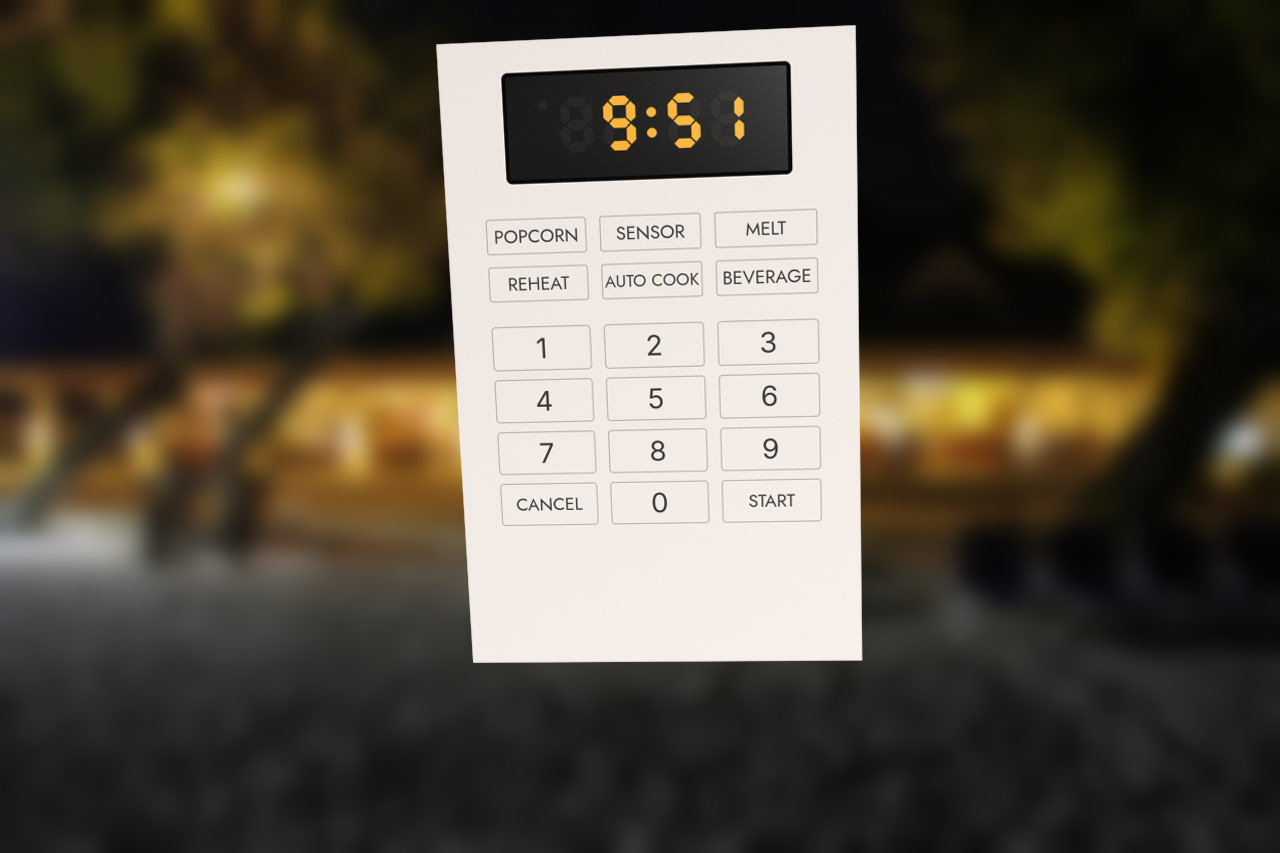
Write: 9 h 51 min
